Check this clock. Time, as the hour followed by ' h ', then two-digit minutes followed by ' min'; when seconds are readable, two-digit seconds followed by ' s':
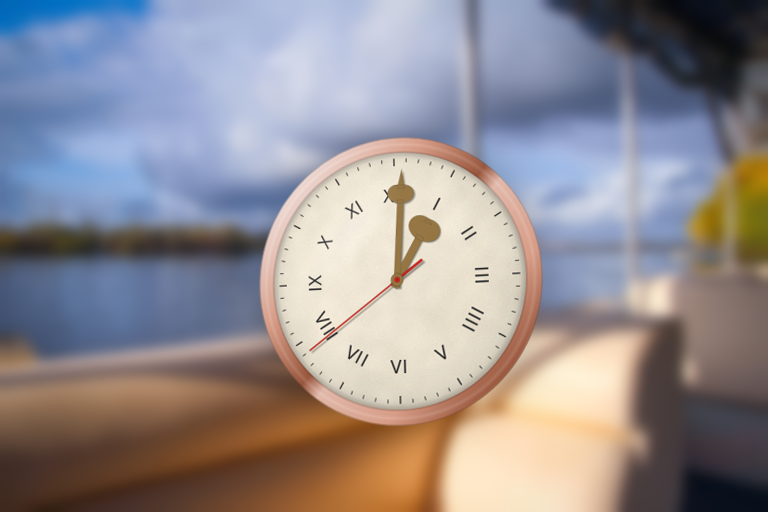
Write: 1 h 00 min 39 s
